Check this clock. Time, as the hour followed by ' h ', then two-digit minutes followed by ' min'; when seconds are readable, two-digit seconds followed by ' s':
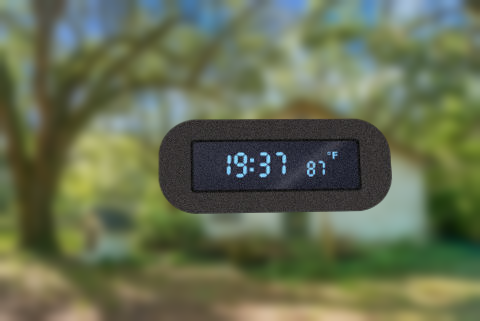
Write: 19 h 37 min
